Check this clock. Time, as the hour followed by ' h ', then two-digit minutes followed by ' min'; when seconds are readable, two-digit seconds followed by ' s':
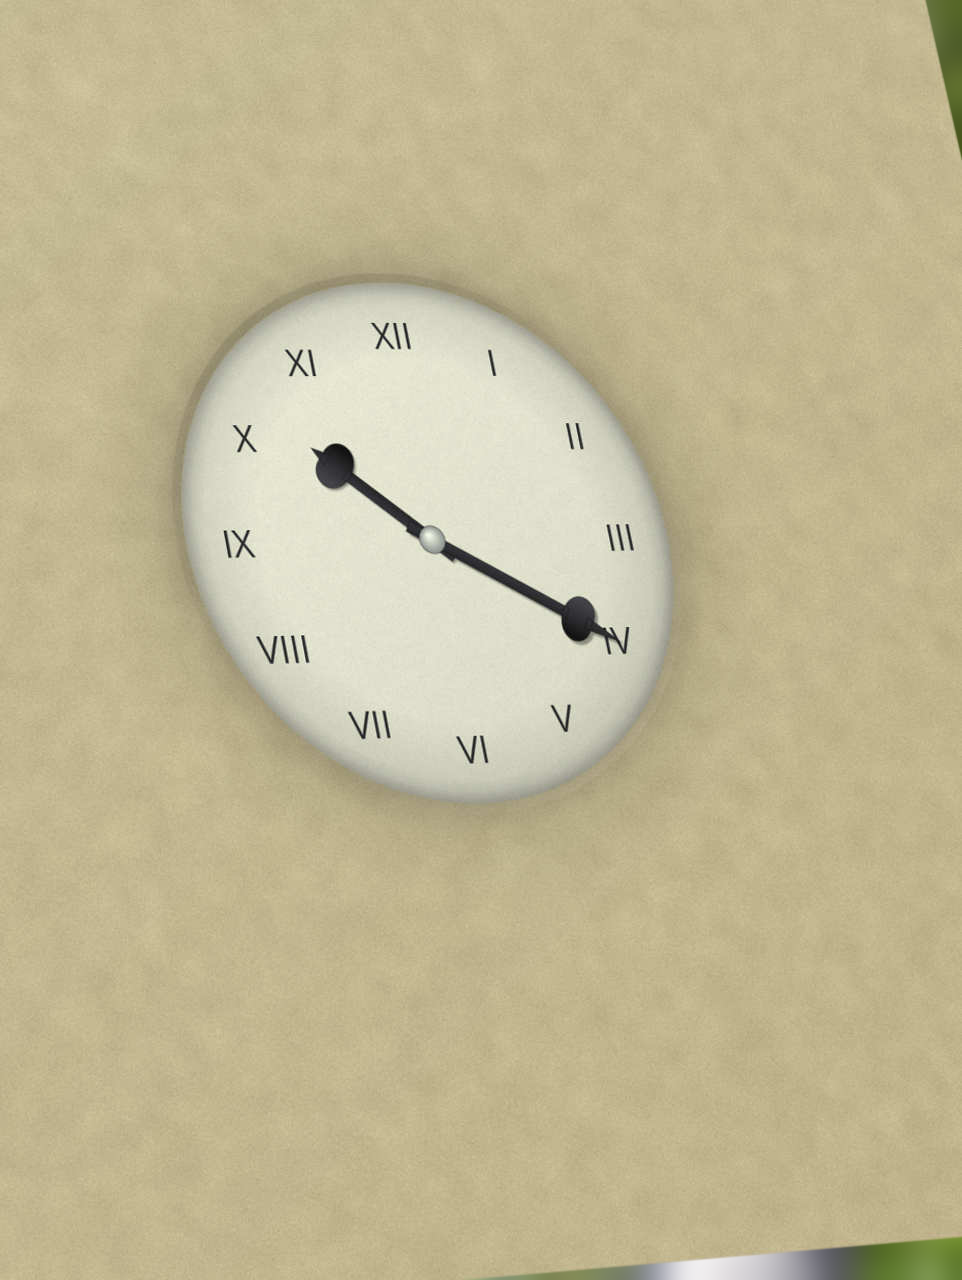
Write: 10 h 20 min
